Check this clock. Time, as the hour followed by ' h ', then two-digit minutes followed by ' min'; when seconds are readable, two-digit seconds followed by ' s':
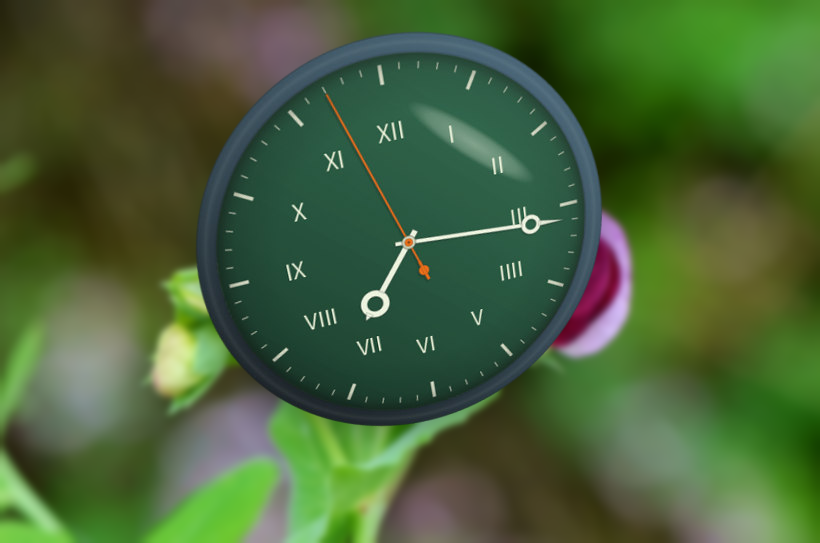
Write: 7 h 15 min 57 s
